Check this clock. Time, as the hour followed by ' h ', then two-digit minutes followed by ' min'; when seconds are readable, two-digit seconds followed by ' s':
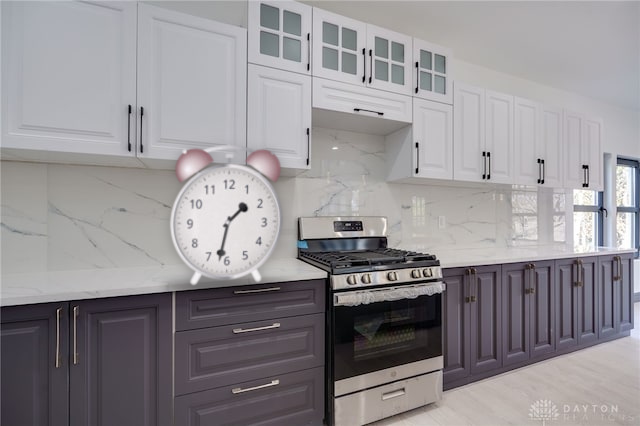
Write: 1 h 32 min
